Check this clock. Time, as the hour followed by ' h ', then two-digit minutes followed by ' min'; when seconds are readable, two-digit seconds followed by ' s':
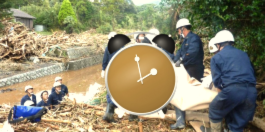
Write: 1 h 58 min
